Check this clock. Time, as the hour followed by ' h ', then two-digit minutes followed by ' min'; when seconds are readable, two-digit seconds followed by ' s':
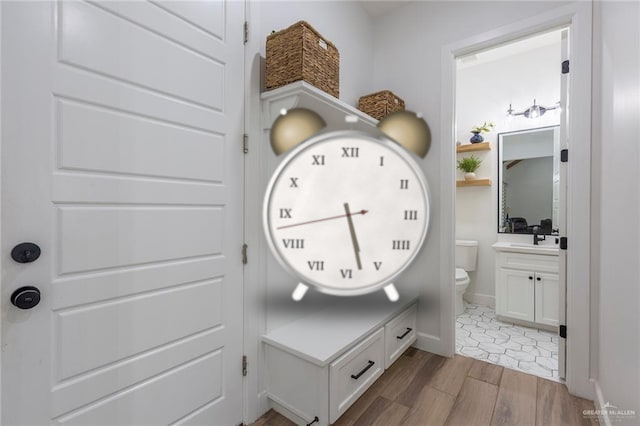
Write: 5 h 27 min 43 s
